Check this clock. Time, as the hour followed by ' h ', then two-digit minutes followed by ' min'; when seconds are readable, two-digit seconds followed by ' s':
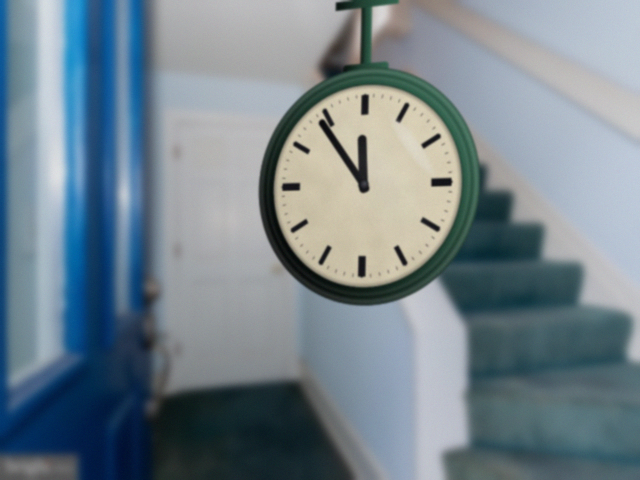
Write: 11 h 54 min
